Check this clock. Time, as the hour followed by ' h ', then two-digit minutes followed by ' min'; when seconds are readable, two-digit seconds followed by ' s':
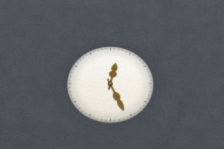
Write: 12 h 26 min
